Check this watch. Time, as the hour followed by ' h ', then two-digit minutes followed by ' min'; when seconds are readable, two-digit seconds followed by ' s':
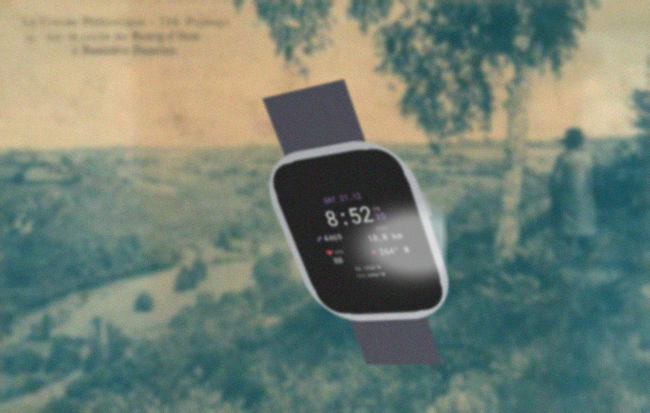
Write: 8 h 52 min
